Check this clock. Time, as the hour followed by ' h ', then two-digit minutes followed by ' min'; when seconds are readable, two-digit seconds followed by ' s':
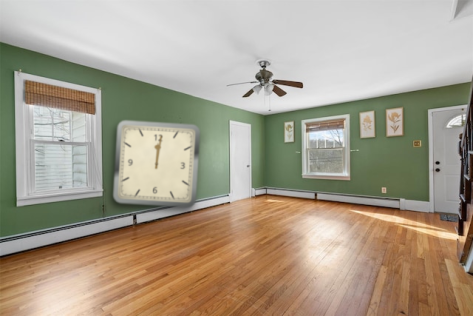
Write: 12 h 01 min
